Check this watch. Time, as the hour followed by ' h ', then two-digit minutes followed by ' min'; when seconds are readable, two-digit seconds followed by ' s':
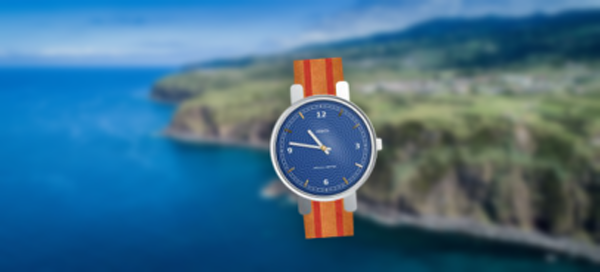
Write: 10 h 47 min
